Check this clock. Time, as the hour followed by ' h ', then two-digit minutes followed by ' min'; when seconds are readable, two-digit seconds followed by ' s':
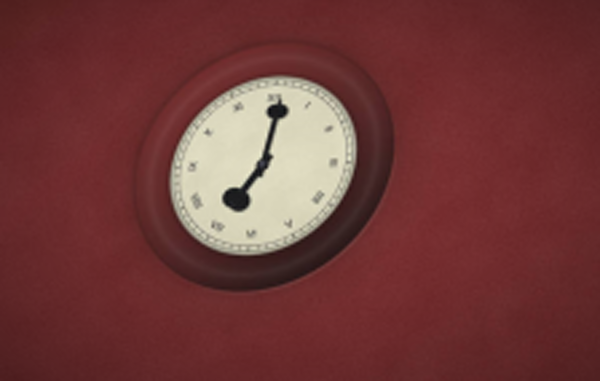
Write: 7 h 01 min
